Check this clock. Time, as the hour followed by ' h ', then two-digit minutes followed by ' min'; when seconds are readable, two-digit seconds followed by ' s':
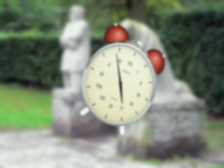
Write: 4 h 54 min
